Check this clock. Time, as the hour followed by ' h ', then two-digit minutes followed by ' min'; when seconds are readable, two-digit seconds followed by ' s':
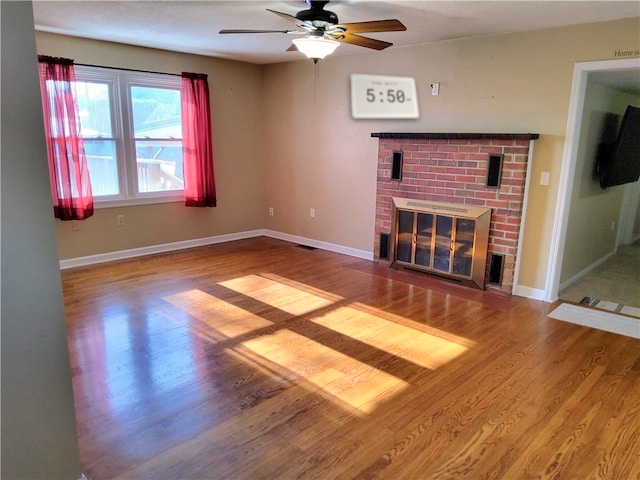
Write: 5 h 50 min
